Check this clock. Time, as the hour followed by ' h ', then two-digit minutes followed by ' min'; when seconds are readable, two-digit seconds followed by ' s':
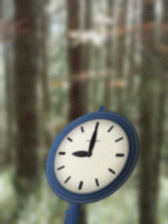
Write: 9 h 00 min
